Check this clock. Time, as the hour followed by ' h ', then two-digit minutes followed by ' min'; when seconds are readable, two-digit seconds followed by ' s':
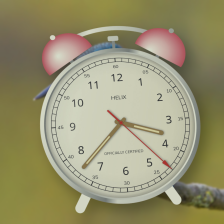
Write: 3 h 37 min 23 s
